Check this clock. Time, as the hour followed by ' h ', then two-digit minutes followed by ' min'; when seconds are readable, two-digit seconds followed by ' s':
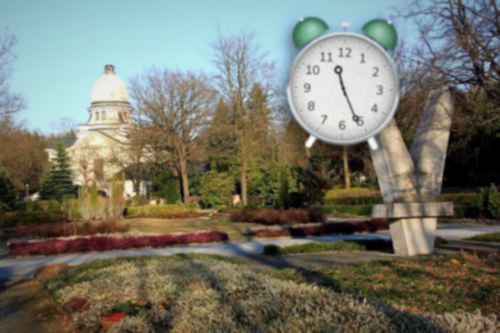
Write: 11 h 26 min
